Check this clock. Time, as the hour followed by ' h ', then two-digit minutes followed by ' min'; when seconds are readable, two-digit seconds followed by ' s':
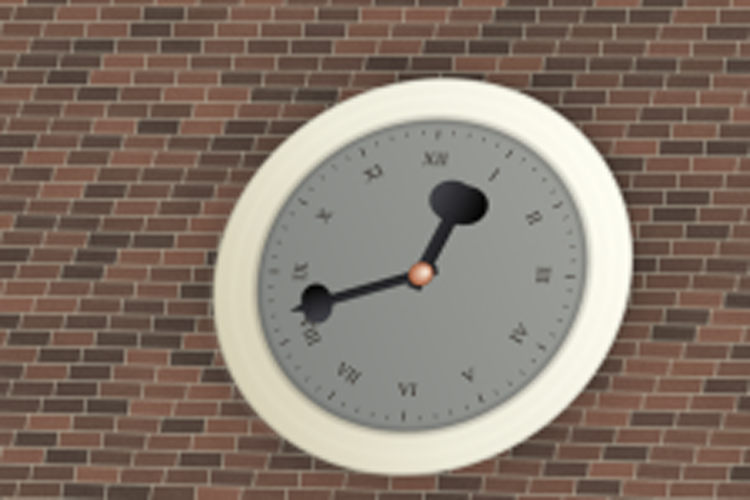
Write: 12 h 42 min
